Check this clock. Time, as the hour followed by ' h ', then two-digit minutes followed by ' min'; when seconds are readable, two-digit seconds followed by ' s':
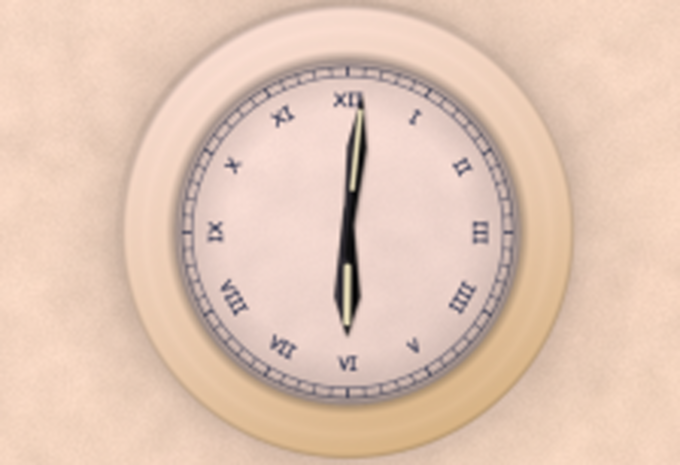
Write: 6 h 01 min
